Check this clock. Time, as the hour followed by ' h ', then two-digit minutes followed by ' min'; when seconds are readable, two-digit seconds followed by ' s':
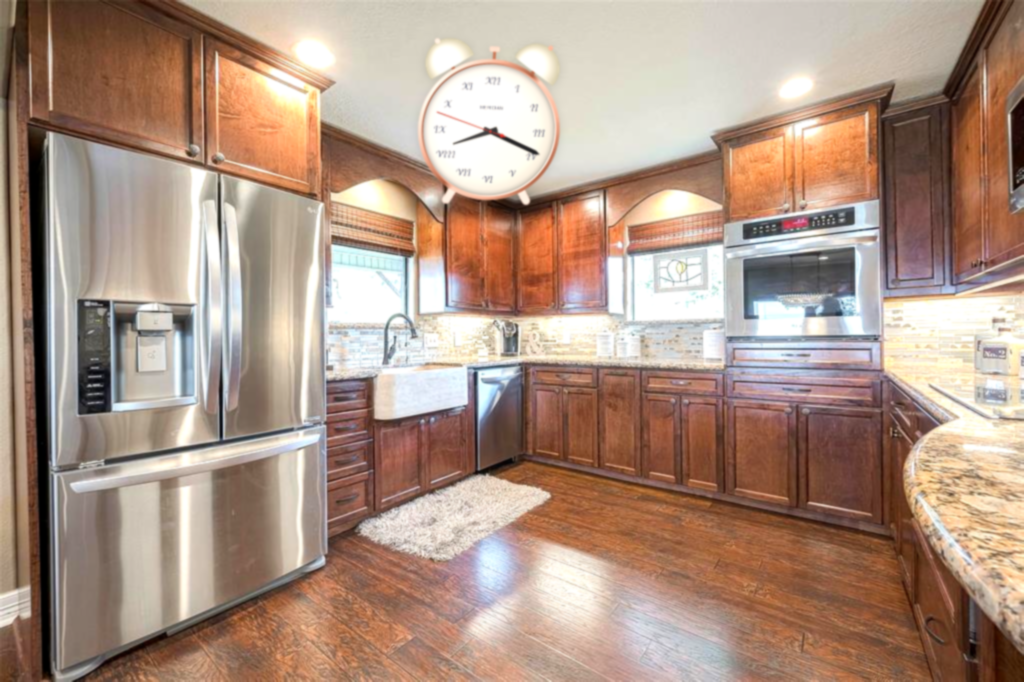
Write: 8 h 18 min 48 s
